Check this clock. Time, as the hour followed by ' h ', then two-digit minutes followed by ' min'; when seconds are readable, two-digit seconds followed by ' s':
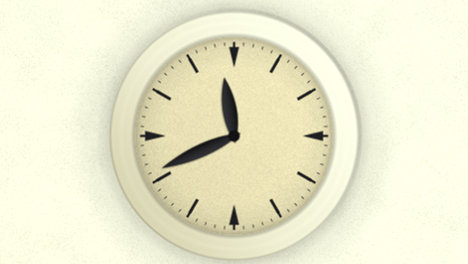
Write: 11 h 41 min
